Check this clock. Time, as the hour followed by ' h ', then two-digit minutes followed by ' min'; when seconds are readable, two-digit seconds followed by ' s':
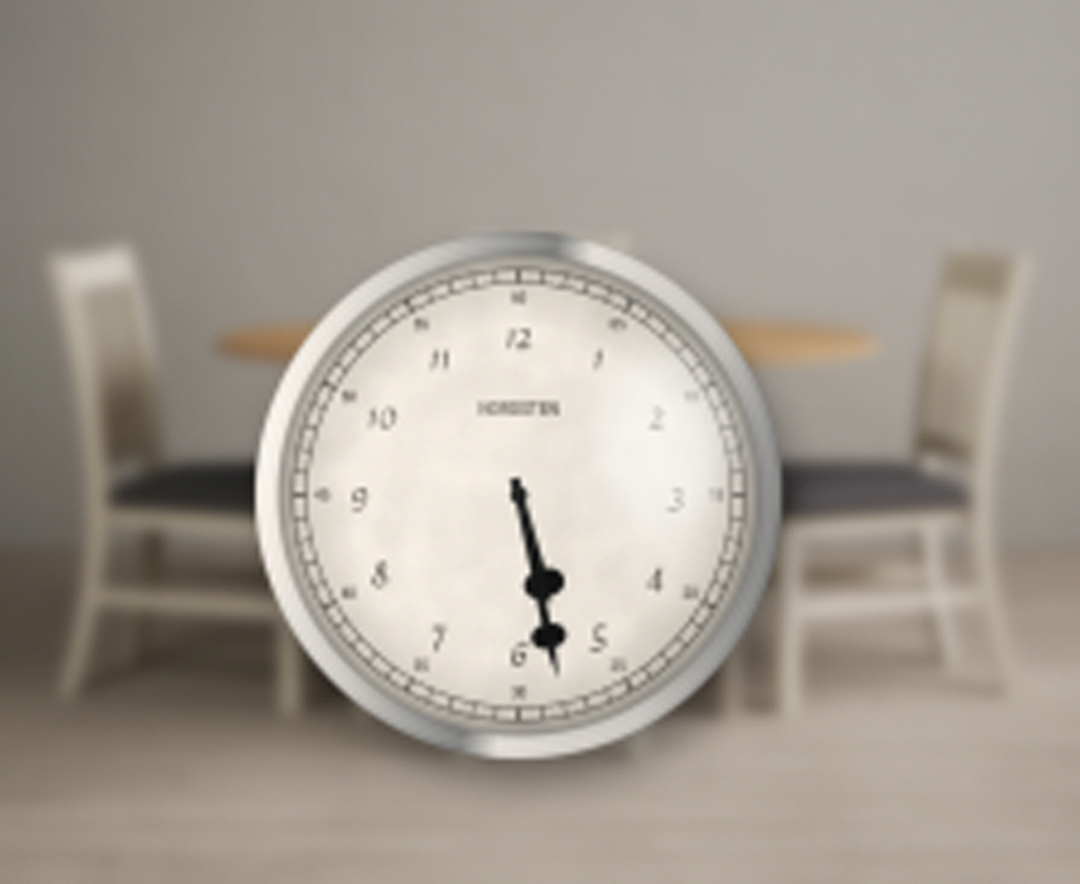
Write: 5 h 28 min
